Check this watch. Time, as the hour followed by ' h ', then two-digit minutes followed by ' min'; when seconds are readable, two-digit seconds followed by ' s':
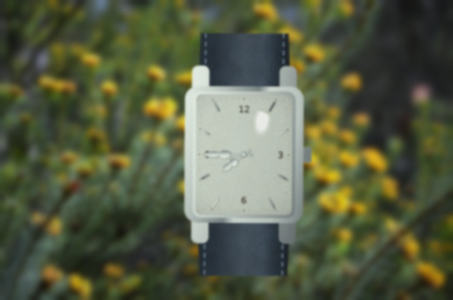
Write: 7 h 45 min
